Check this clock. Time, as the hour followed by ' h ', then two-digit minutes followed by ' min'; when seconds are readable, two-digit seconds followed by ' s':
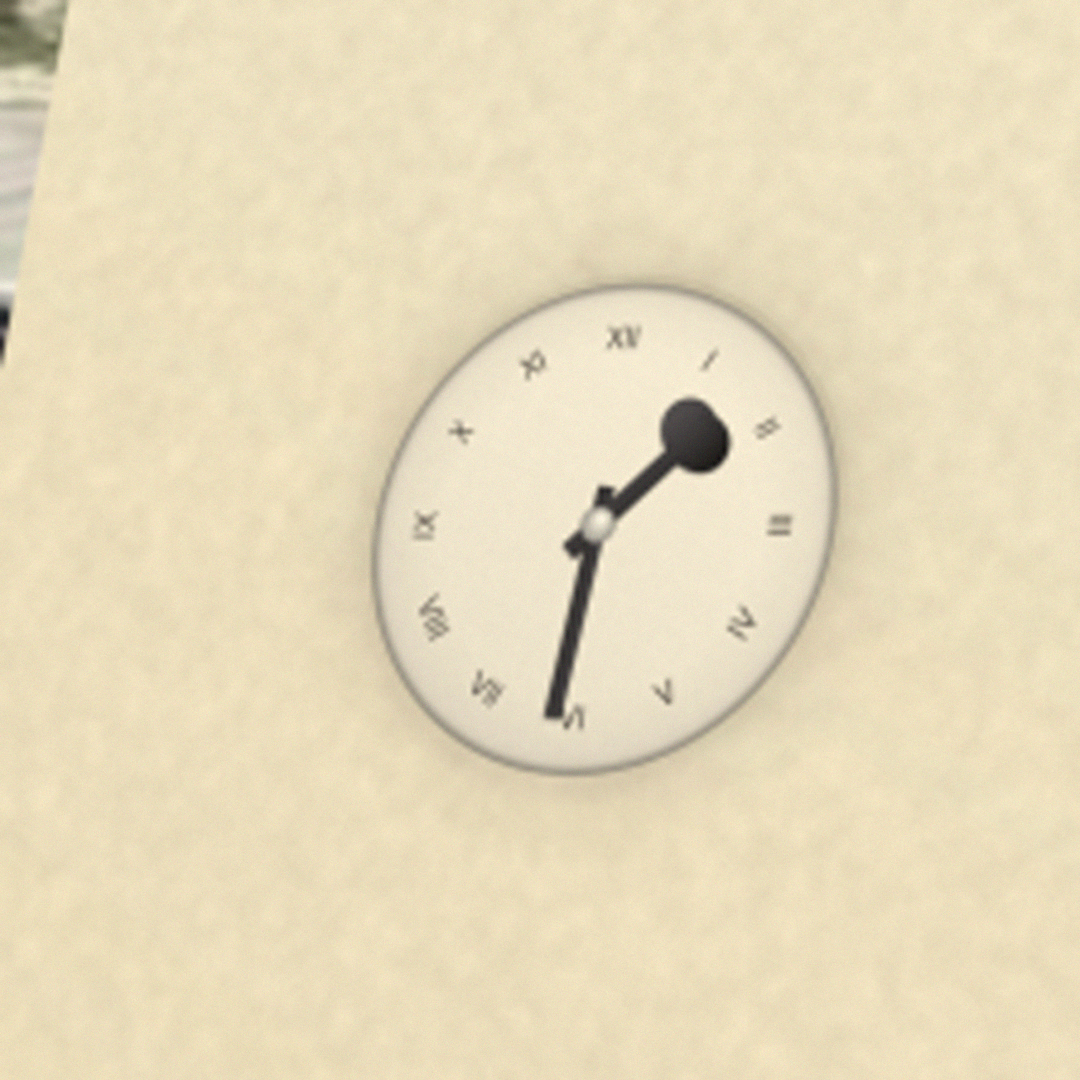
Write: 1 h 31 min
